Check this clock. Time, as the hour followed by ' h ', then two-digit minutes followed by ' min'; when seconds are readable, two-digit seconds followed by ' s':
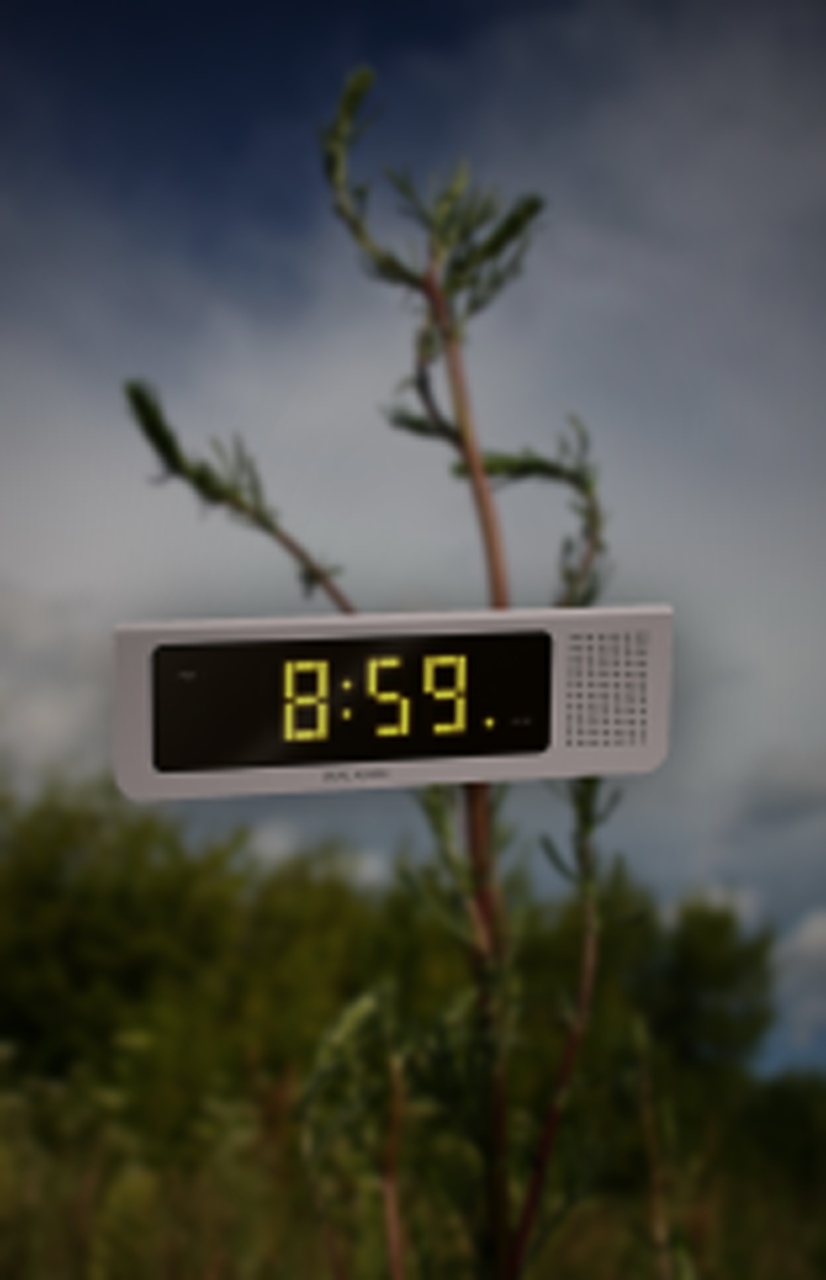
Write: 8 h 59 min
